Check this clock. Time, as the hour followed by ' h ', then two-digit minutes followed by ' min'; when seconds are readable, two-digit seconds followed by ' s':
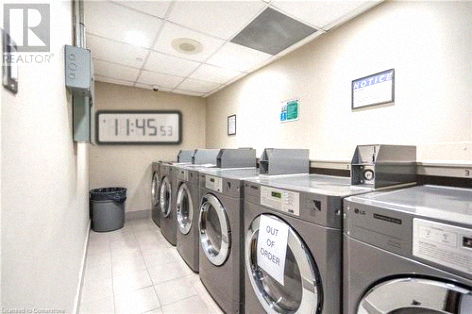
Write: 11 h 45 min 53 s
